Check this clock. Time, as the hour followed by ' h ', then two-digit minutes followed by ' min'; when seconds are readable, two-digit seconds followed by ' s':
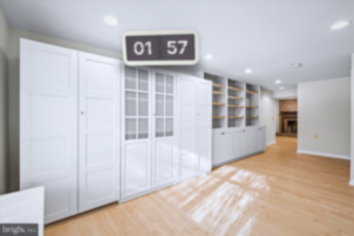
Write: 1 h 57 min
